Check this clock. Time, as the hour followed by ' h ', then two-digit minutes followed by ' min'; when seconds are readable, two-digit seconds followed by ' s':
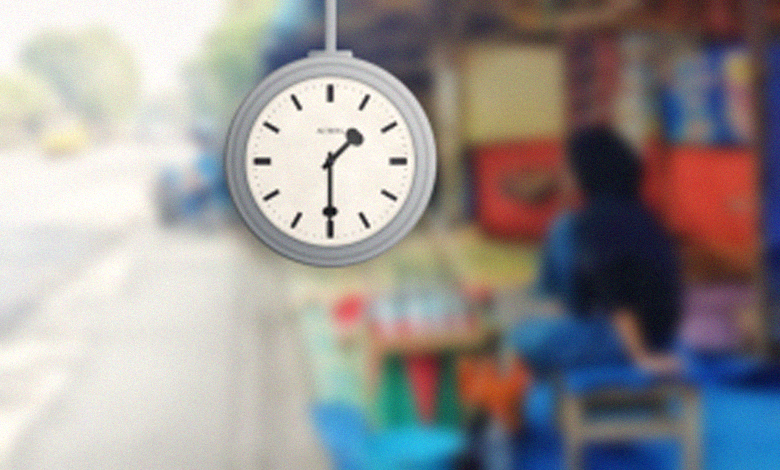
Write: 1 h 30 min
